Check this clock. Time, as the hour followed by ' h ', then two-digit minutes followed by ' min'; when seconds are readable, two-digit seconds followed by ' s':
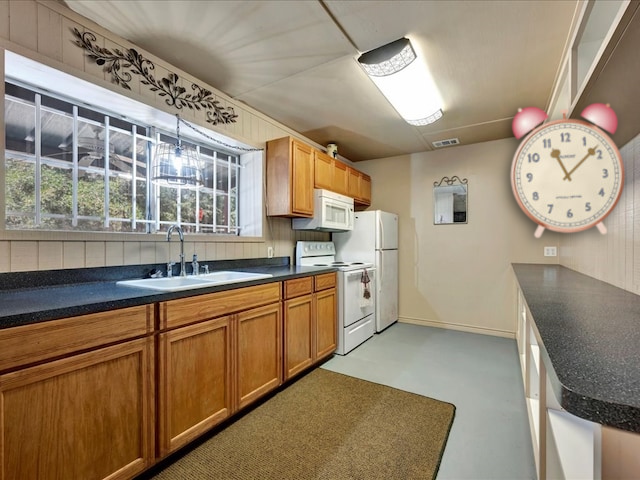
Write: 11 h 08 min
